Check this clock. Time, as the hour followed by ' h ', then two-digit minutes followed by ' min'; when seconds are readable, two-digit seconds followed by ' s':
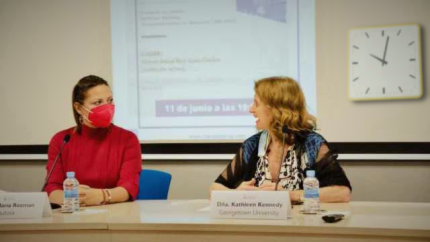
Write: 10 h 02 min
